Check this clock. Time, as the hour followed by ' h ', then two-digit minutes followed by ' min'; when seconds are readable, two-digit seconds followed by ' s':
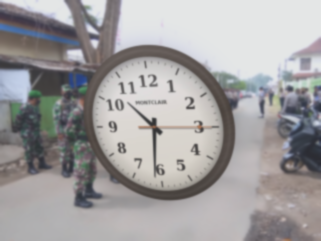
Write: 10 h 31 min 15 s
